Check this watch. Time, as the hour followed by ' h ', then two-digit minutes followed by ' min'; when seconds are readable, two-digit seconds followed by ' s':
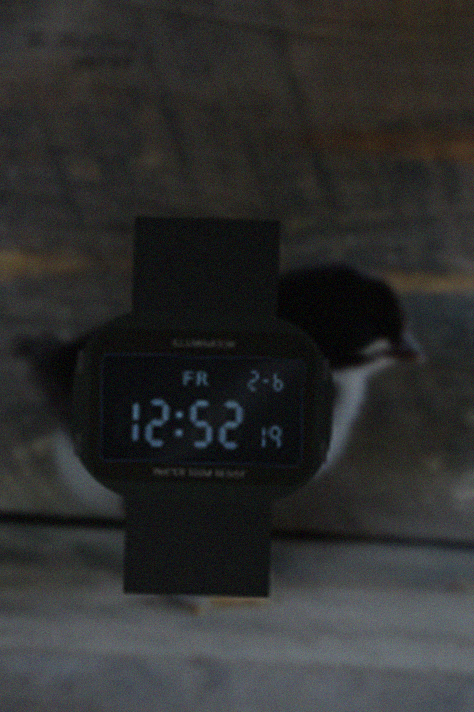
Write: 12 h 52 min 19 s
